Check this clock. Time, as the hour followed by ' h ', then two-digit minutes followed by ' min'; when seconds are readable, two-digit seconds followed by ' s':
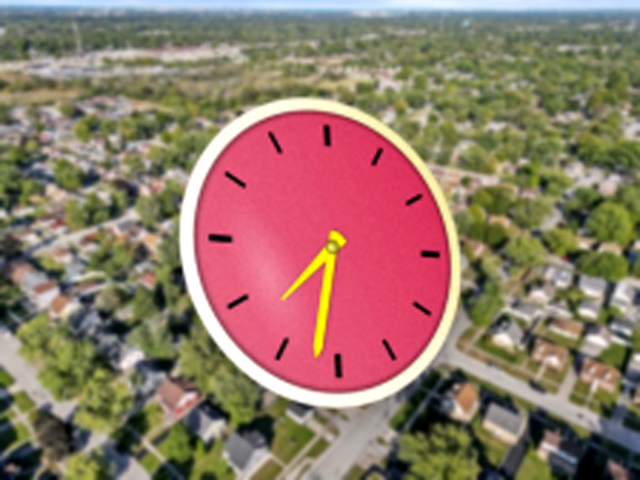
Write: 7 h 32 min
